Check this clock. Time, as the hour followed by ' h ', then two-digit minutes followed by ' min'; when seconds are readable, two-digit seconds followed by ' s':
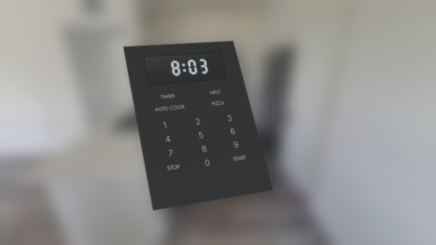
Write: 8 h 03 min
